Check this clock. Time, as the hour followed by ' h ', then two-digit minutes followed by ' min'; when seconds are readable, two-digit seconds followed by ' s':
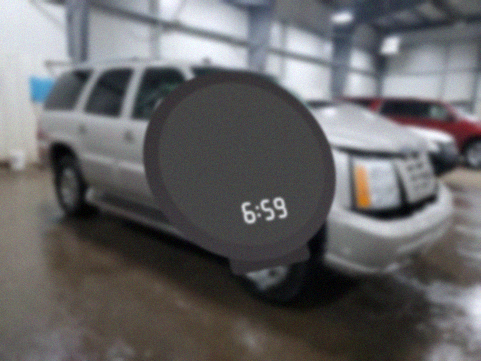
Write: 6 h 59 min
